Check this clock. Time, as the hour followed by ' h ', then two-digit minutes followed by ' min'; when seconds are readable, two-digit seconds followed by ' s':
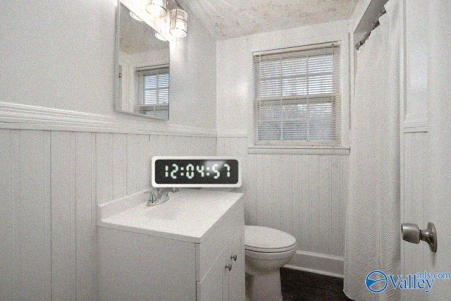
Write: 12 h 04 min 57 s
